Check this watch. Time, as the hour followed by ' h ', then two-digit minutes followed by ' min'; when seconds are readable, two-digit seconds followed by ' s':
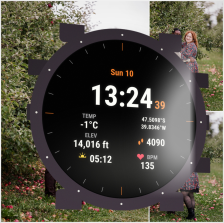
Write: 13 h 24 min 39 s
